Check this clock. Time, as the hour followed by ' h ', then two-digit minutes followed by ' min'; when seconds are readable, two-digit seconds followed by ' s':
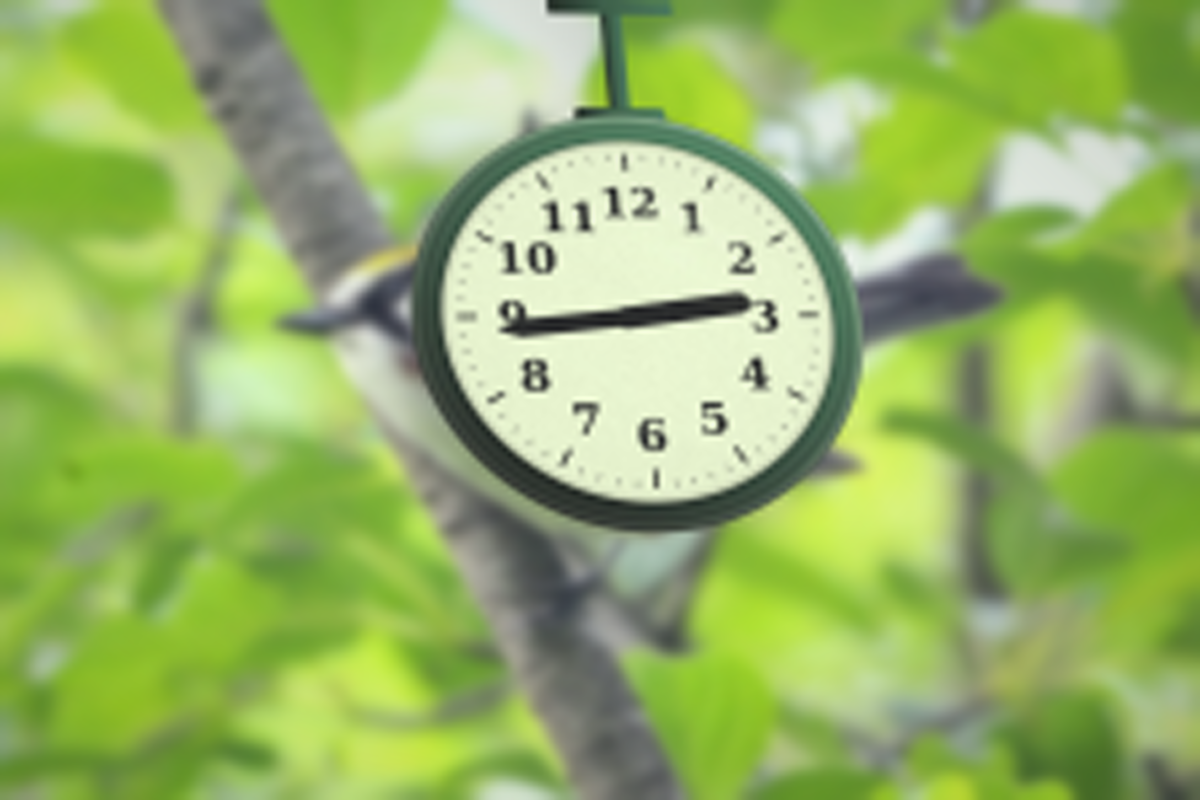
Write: 2 h 44 min
